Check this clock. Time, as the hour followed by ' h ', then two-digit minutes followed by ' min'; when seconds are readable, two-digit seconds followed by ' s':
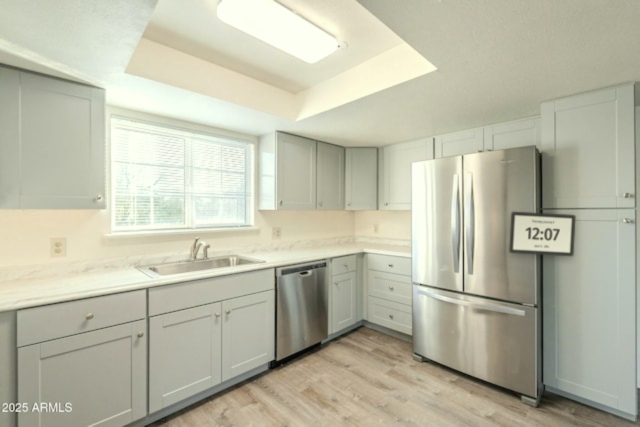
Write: 12 h 07 min
